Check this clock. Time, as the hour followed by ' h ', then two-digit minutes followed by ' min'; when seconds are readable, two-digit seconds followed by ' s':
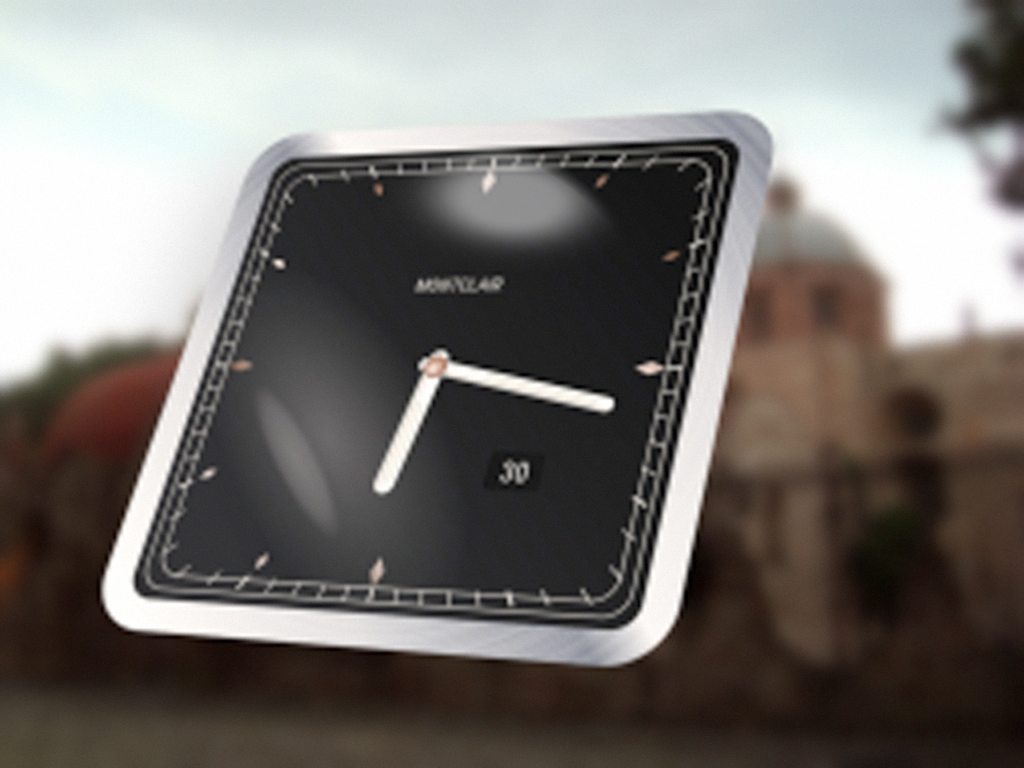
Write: 6 h 17 min
